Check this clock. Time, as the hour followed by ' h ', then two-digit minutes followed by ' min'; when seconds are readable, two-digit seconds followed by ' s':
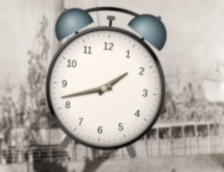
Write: 1 h 42 min
